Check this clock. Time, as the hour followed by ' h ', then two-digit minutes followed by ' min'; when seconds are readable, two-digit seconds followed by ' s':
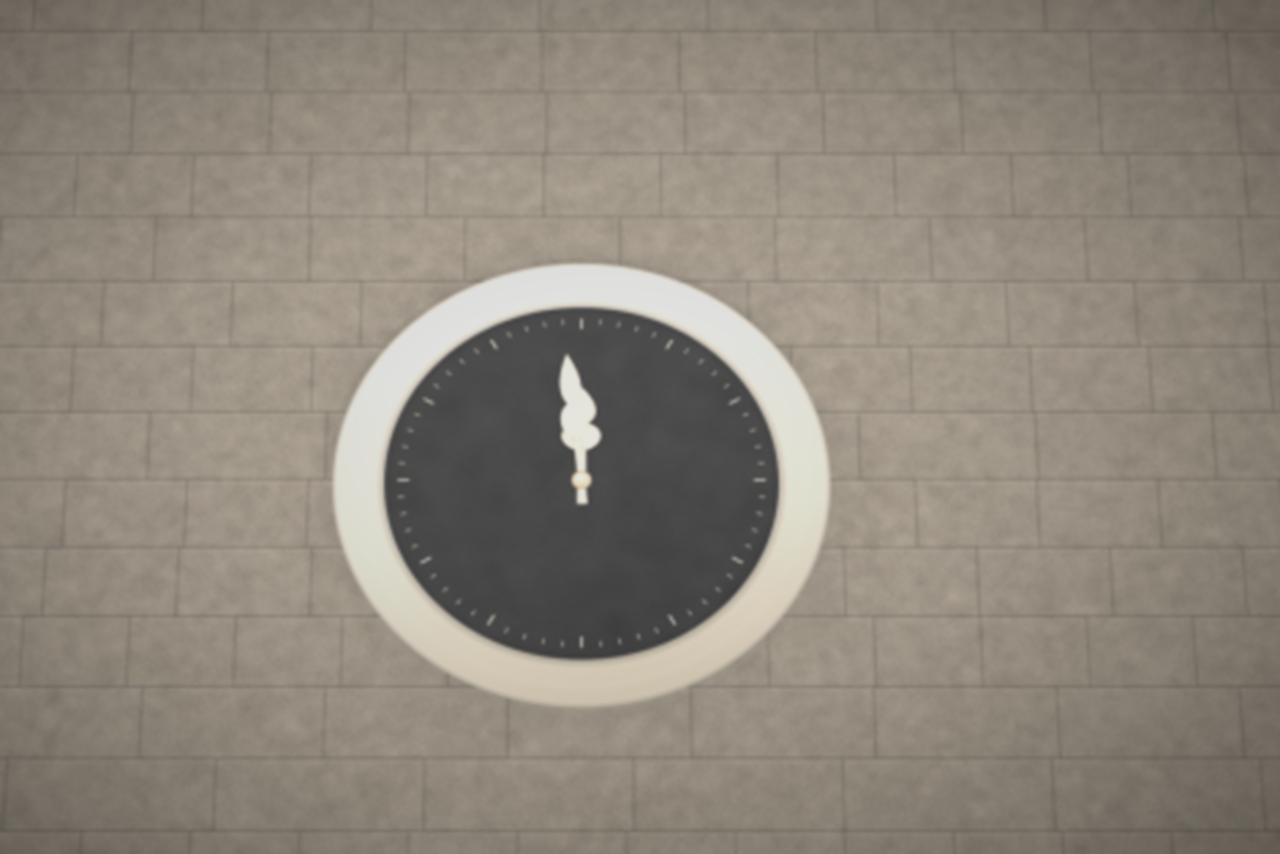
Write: 11 h 59 min
